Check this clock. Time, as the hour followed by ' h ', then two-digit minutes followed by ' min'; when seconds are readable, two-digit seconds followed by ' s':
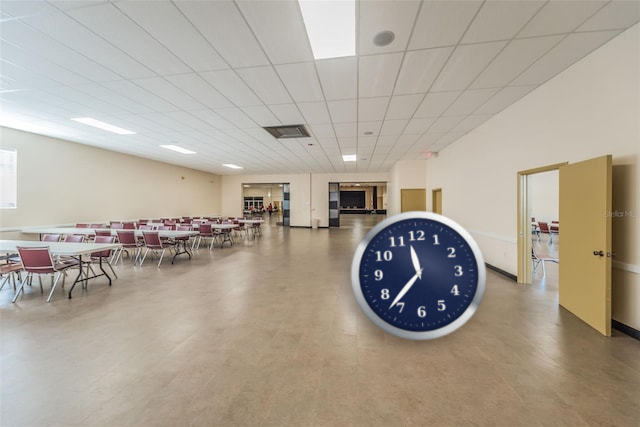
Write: 11 h 37 min
